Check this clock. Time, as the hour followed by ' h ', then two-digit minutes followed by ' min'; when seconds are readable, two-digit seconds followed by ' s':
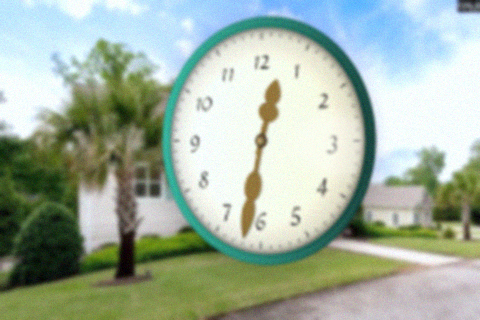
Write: 12 h 32 min
